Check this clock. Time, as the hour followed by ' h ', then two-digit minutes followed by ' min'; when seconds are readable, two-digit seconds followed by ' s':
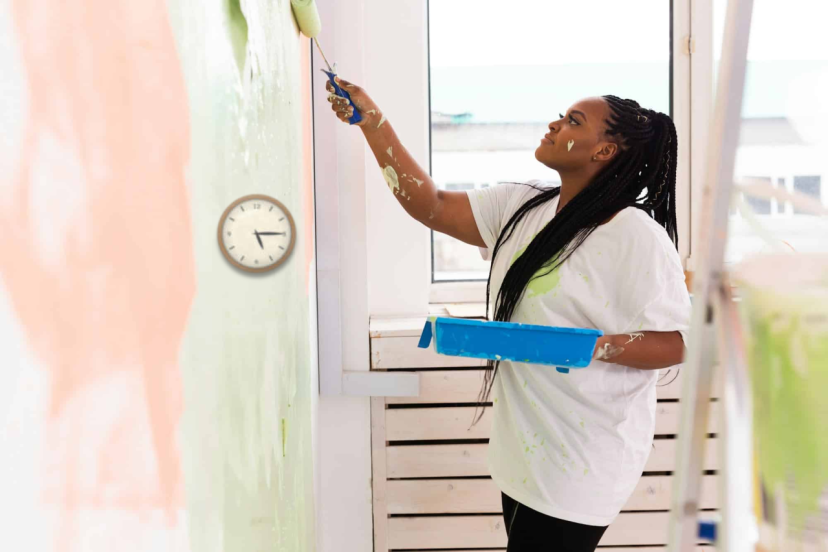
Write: 5 h 15 min
